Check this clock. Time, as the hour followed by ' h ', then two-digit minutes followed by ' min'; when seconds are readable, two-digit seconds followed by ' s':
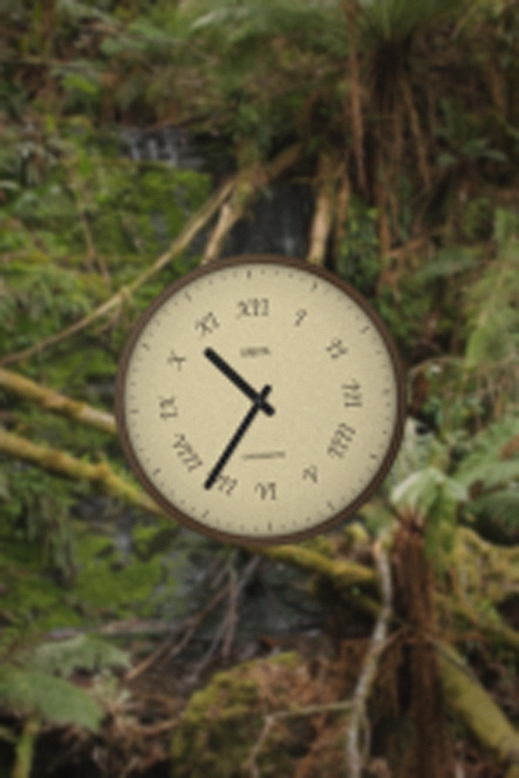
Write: 10 h 36 min
